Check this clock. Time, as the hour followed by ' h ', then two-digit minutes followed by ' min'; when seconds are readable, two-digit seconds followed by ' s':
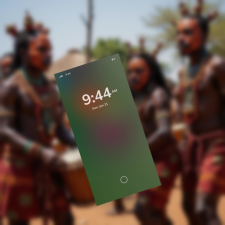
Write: 9 h 44 min
